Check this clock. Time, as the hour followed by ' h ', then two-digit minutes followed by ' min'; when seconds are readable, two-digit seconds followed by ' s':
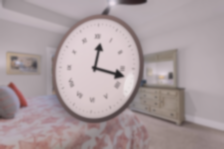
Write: 12 h 17 min
